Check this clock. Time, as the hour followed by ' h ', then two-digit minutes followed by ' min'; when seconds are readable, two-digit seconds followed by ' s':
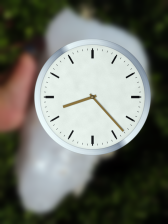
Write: 8 h 23 min
